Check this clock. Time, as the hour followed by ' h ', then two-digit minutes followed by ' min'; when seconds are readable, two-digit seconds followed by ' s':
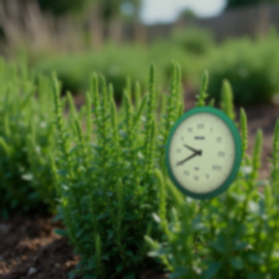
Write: 9 h 40 min
